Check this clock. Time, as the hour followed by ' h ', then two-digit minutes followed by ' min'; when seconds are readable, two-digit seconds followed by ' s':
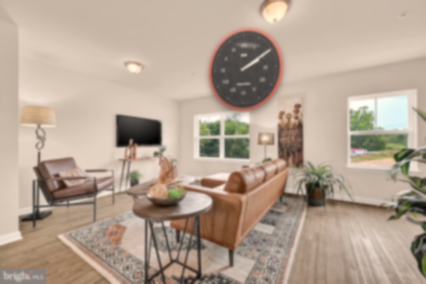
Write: 2 h 10 min
